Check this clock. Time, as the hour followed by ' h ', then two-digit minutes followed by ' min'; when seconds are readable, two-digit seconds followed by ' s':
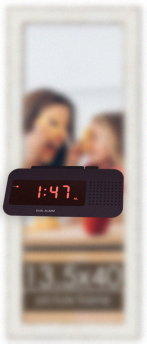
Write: 1 h 47 min
